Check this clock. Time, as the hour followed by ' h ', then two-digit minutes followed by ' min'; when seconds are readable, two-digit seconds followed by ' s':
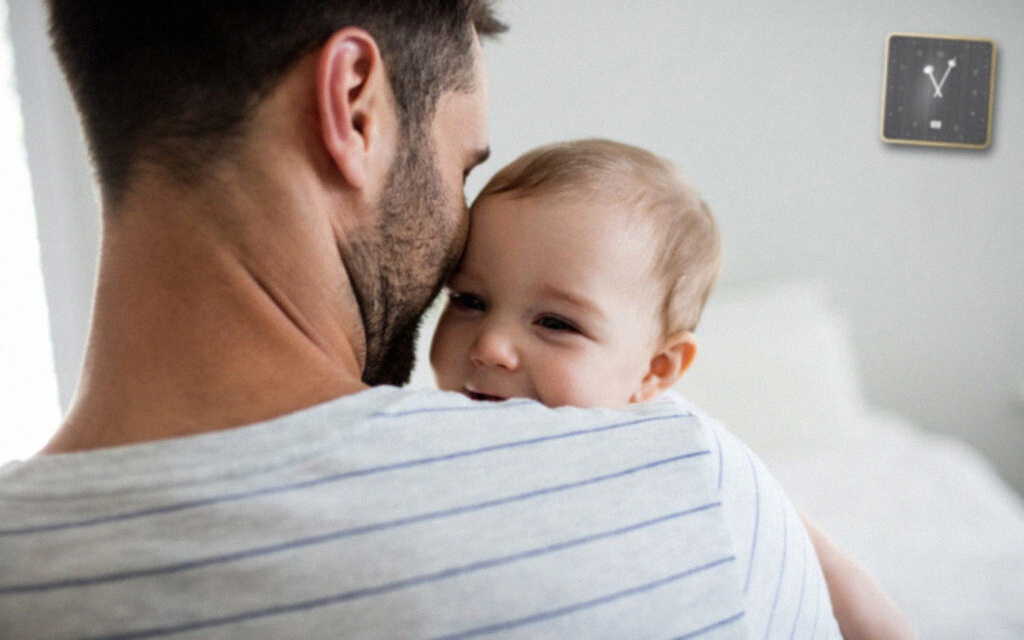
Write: 11 h 04 min
